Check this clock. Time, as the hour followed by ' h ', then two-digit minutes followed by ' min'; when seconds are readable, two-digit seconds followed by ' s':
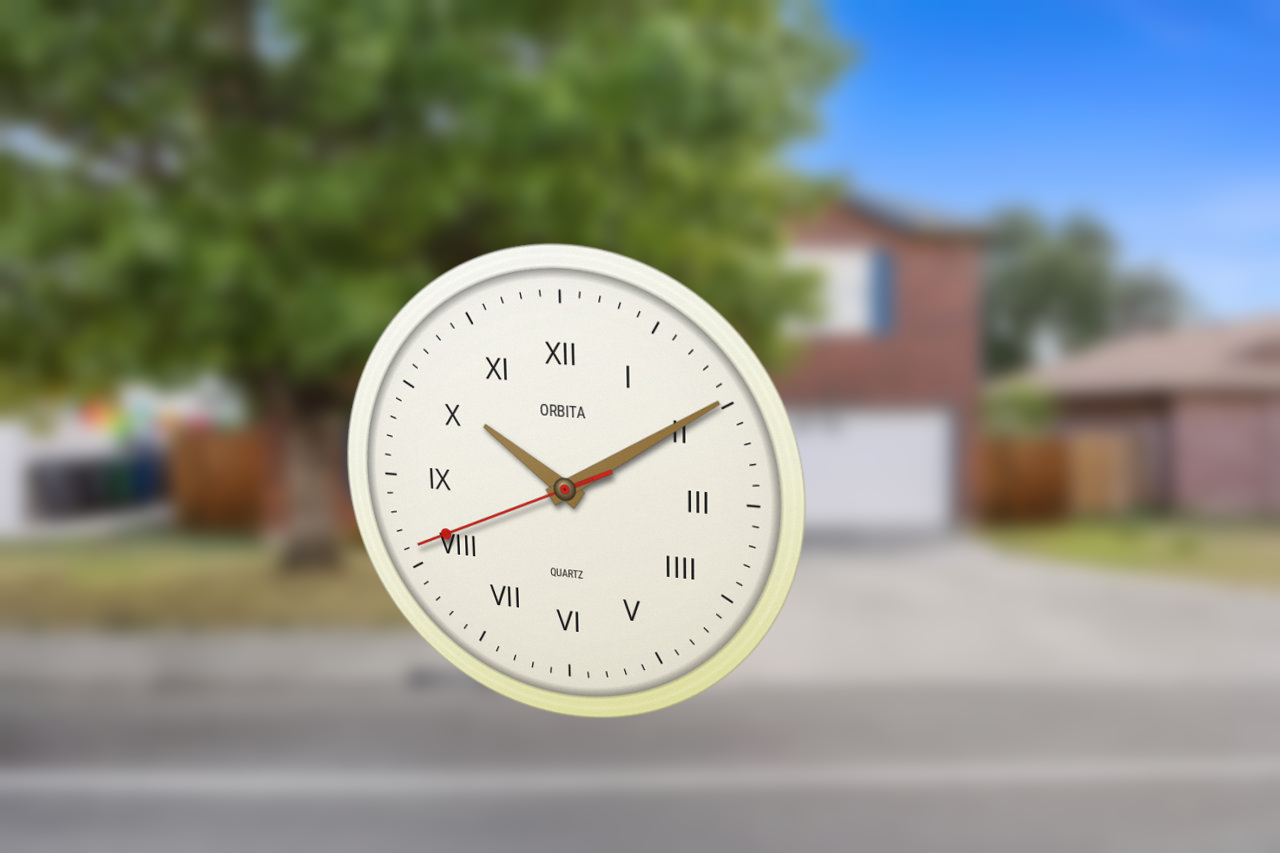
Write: 10 h 09 min 41 s
